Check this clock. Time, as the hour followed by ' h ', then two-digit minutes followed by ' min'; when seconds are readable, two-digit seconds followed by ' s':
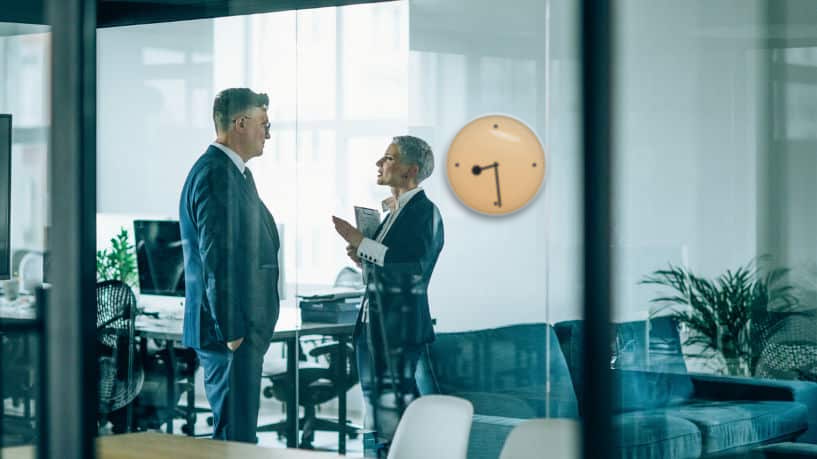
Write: 8 h 29 min
